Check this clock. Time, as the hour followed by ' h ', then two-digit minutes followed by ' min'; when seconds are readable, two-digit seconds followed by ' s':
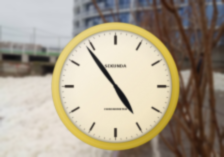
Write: 4 h 54 min
